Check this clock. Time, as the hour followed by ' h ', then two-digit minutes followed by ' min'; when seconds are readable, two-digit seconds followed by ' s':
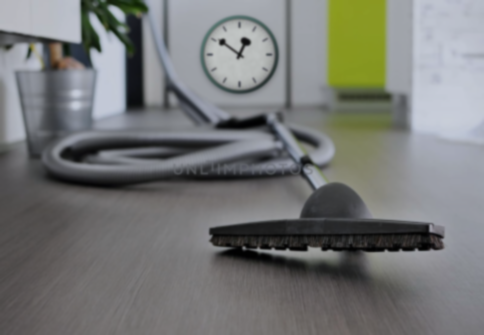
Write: 12 h 51 min
